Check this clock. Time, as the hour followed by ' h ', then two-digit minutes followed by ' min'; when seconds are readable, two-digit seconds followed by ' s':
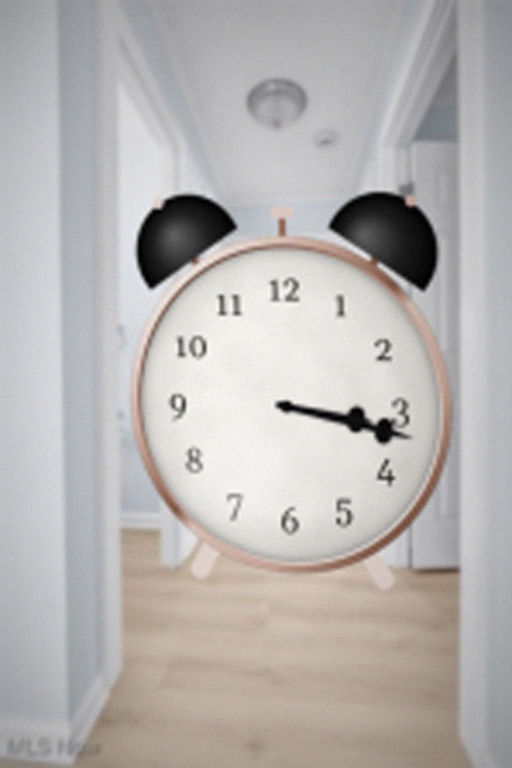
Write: 3 h 17 min
